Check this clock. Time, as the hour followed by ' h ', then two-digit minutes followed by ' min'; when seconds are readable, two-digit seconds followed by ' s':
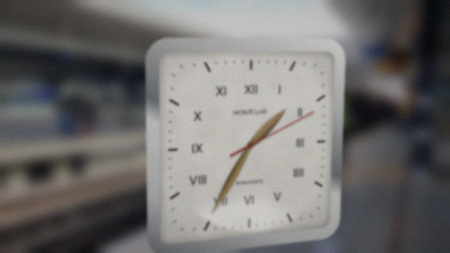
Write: 1 h 35 min 11 s
